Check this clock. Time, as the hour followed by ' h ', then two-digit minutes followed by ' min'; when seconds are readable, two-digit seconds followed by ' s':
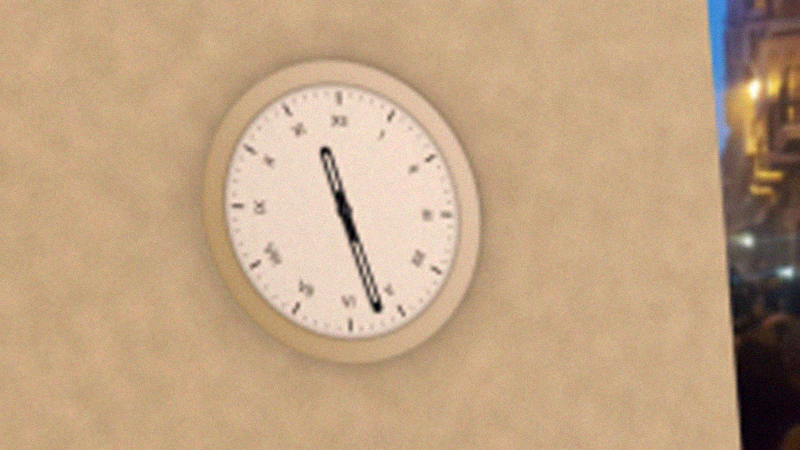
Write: 11 h 27 min
